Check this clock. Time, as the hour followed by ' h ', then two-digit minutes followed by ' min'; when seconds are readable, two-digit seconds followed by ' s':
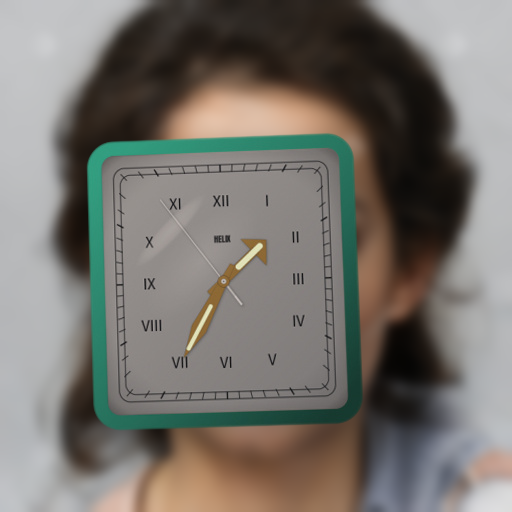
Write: 1 h 34 min 54 s
